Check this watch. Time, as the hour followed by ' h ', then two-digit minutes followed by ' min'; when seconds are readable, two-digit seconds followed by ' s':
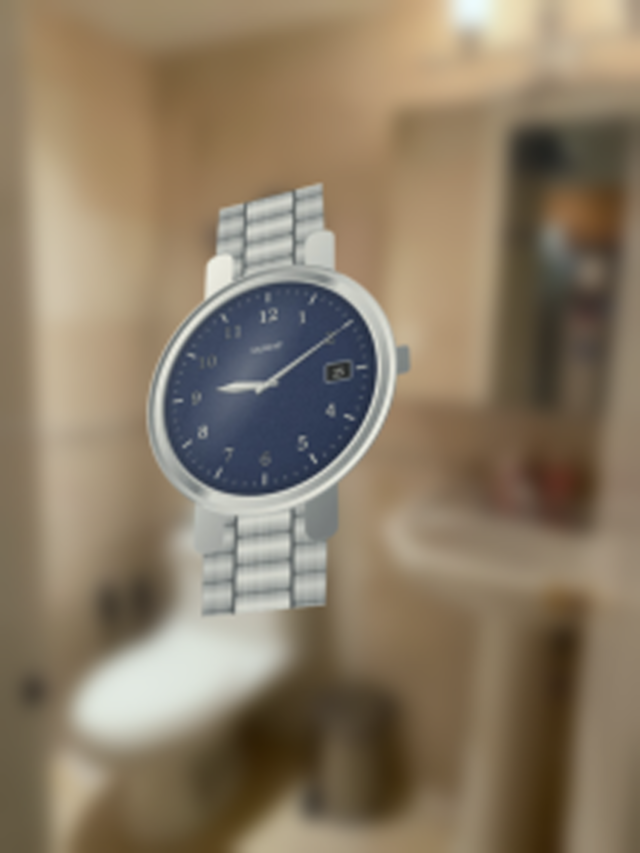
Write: 9 h 10 min
